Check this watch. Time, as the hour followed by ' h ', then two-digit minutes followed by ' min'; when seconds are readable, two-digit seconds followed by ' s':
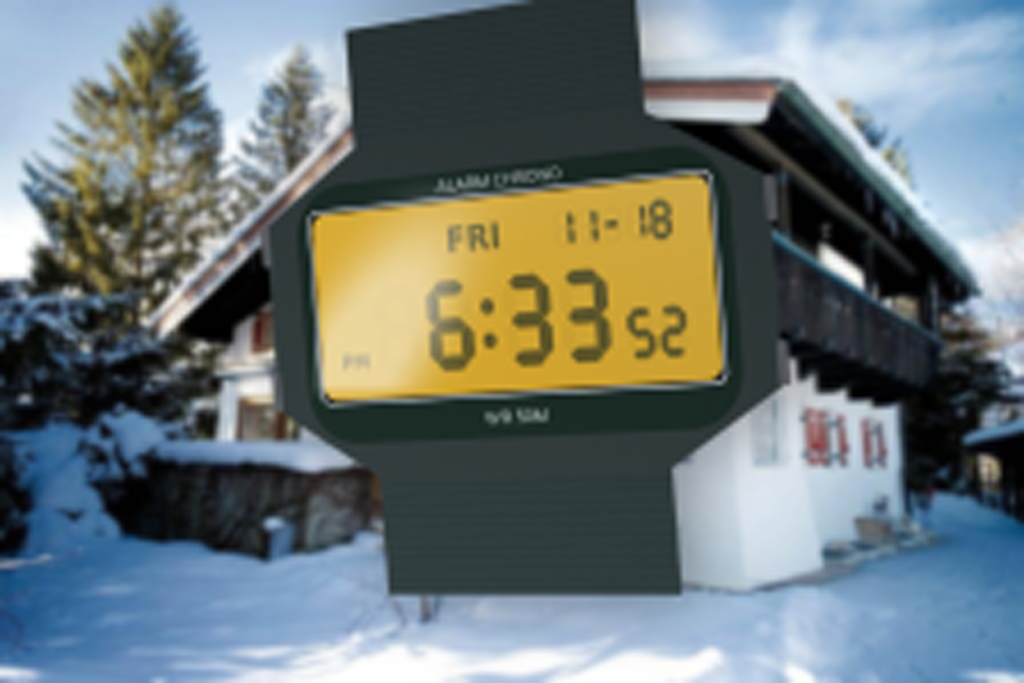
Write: 6 h 33 min 52 s
